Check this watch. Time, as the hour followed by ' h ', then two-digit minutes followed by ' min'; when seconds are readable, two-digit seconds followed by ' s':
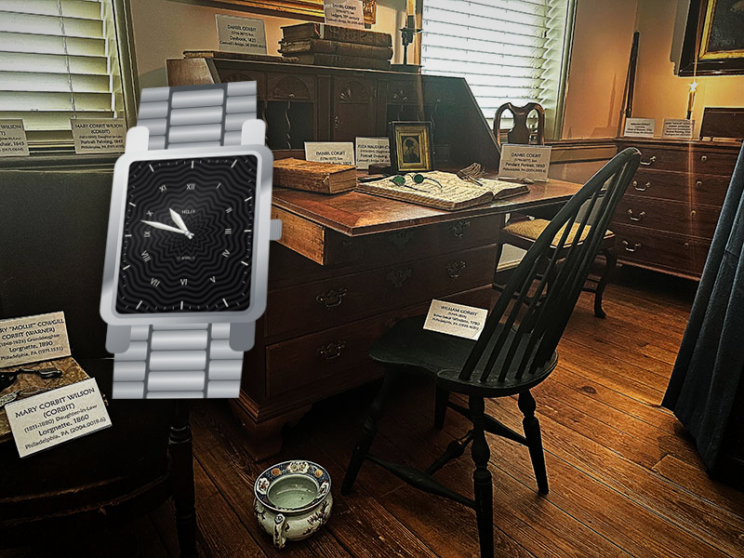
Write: 10 h 48 min
